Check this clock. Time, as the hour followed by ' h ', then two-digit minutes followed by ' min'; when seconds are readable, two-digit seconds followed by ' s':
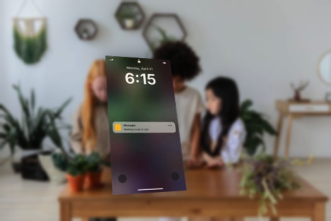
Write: 6 h 15 min
